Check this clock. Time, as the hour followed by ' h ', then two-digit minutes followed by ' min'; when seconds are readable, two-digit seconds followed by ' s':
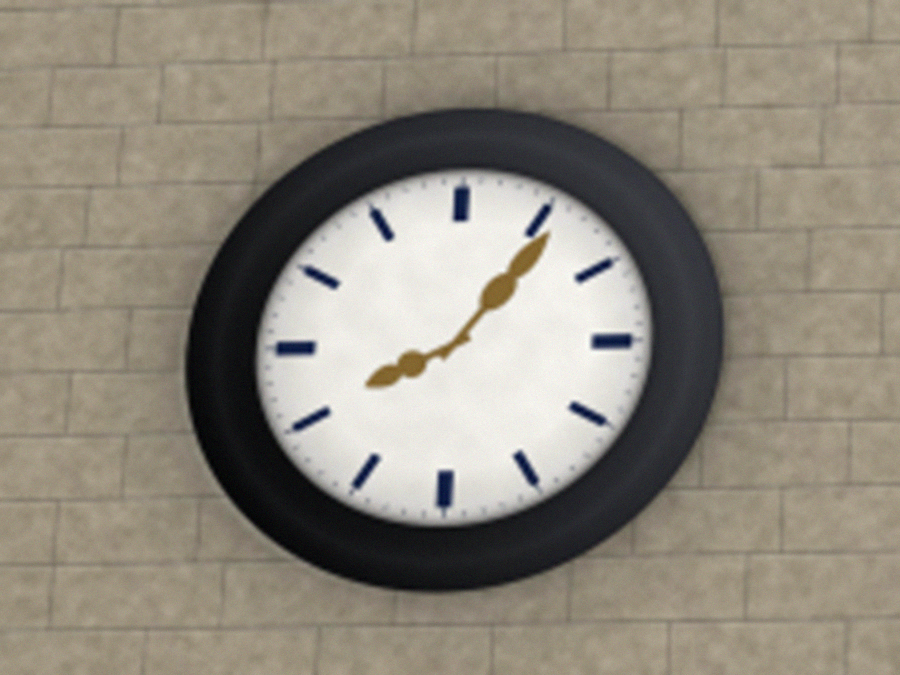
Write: 8 h 06 min
